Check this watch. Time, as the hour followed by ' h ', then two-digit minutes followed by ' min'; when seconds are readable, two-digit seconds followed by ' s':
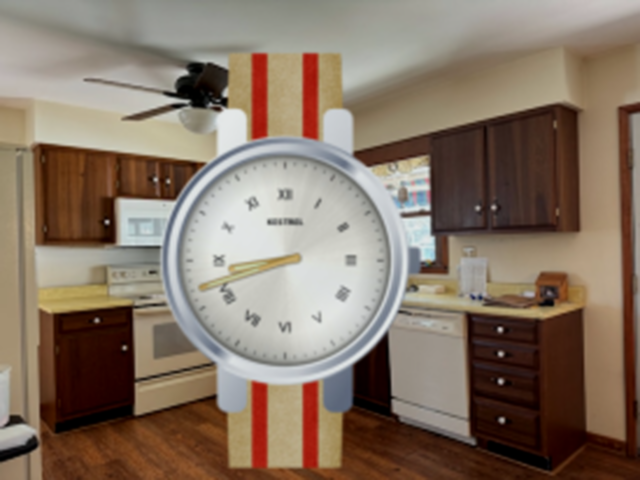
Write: 8 h 42 min
